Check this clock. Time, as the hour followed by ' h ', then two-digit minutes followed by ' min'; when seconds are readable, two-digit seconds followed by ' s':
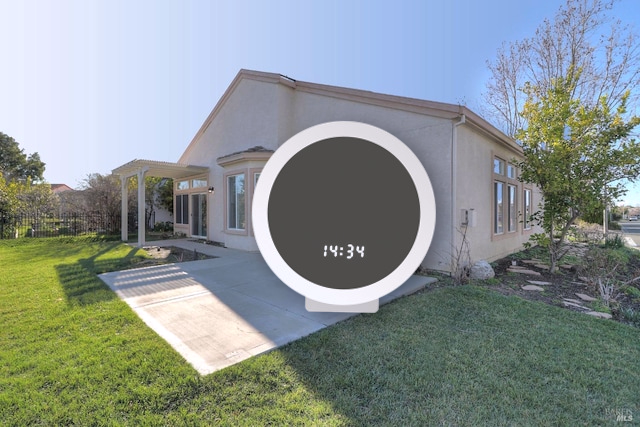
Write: 14 h 34 min
